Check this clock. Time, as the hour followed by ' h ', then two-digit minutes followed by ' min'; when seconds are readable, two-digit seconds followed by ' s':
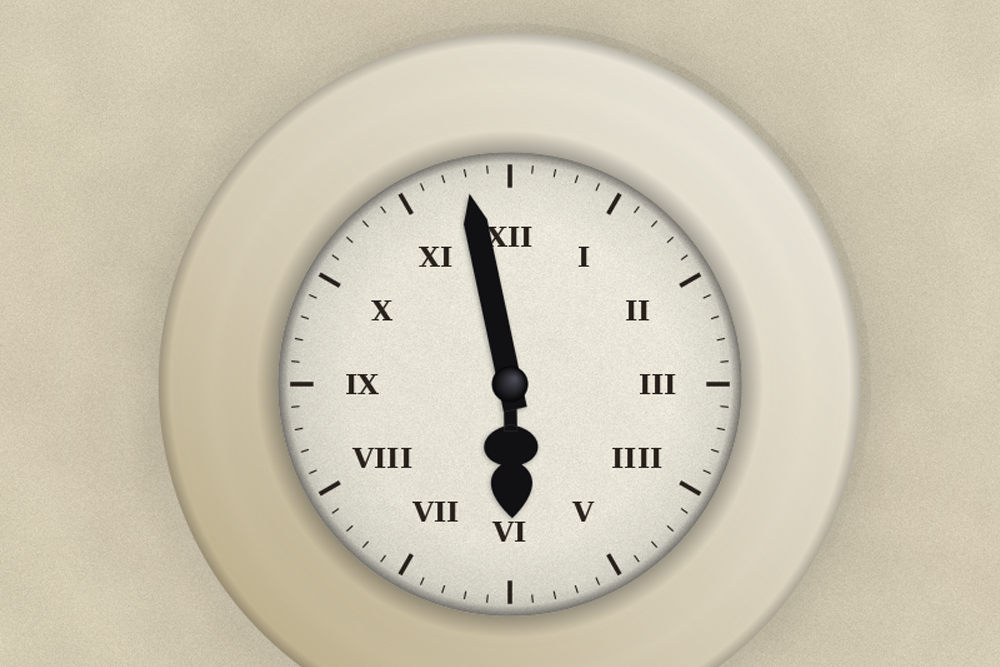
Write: 5 h 58 min
